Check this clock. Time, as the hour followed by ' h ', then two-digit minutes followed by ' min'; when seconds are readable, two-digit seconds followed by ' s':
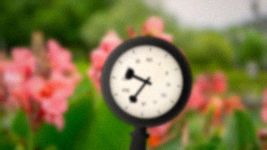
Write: 9 h 35 min
